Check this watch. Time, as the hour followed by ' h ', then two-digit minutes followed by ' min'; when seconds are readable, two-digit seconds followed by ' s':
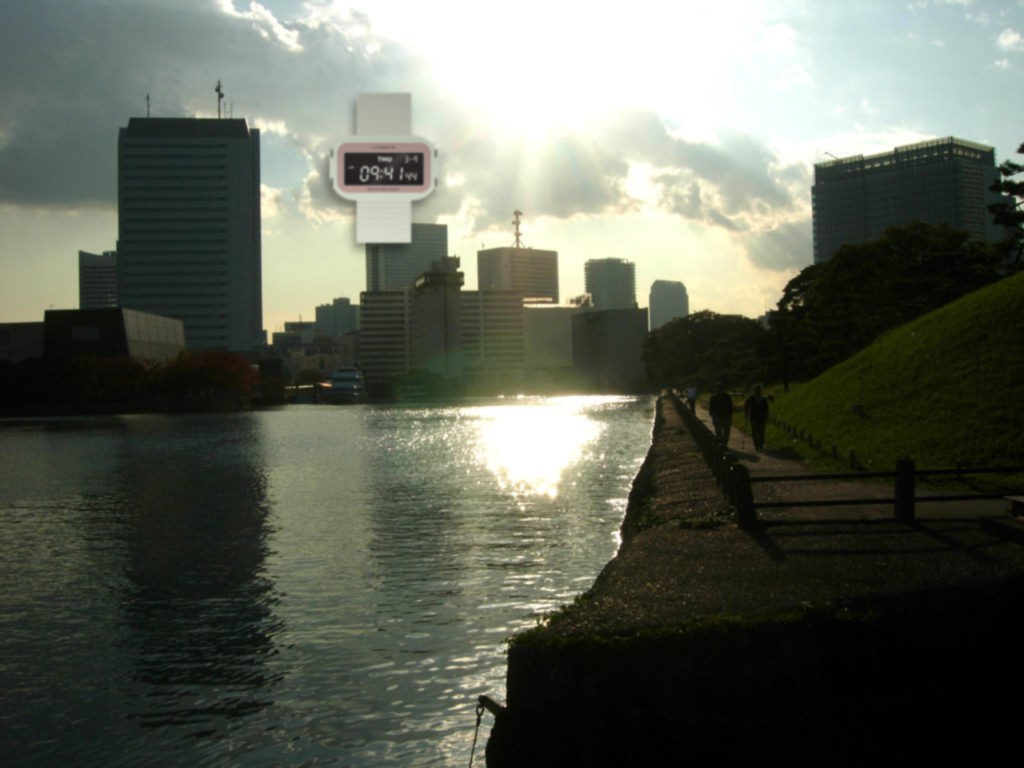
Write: 9 h 41 min
